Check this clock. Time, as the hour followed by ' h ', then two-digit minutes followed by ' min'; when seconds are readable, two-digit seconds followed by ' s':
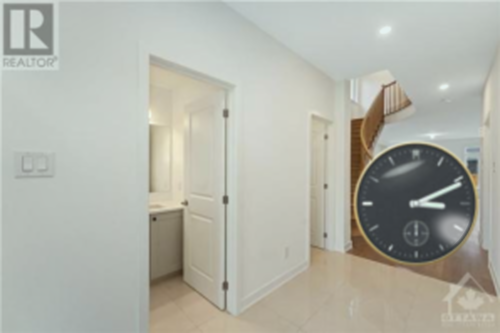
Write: 3 h 11 min
